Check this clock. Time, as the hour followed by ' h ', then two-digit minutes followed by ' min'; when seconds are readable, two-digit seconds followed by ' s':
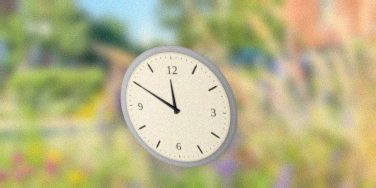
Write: 11 h 50 min
